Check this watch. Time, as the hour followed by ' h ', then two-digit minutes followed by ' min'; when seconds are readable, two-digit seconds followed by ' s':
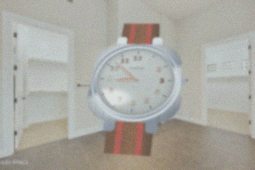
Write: 8 h 52 min
